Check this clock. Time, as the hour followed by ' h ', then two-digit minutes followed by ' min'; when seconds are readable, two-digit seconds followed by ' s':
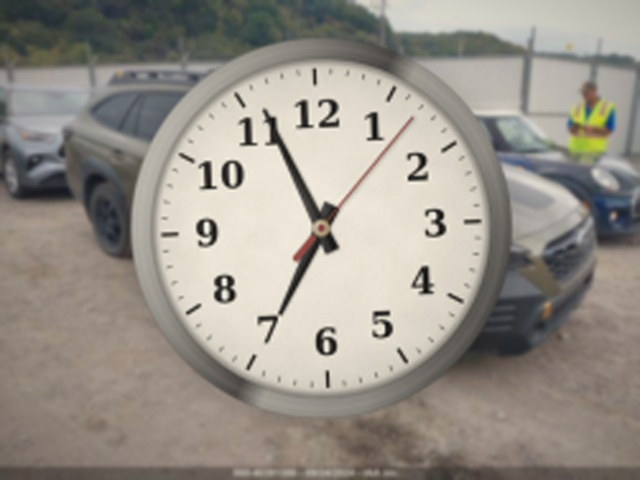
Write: 6 h 56 min 07 s
